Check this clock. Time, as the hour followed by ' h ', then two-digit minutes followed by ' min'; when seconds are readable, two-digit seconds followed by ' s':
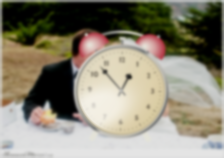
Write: 12 h 53 min
